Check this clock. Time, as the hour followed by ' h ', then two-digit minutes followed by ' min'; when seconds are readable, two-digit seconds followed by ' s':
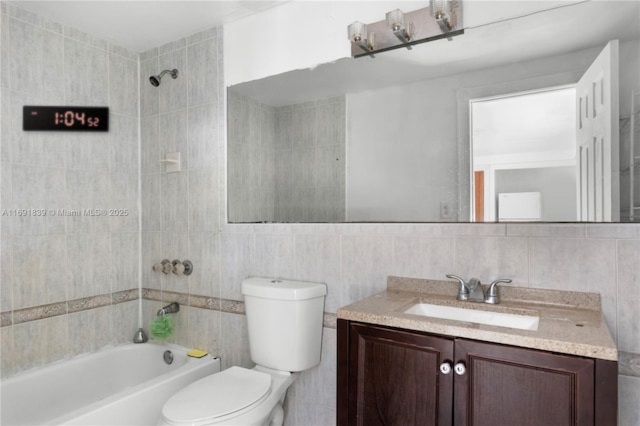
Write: 1 h 04 min
